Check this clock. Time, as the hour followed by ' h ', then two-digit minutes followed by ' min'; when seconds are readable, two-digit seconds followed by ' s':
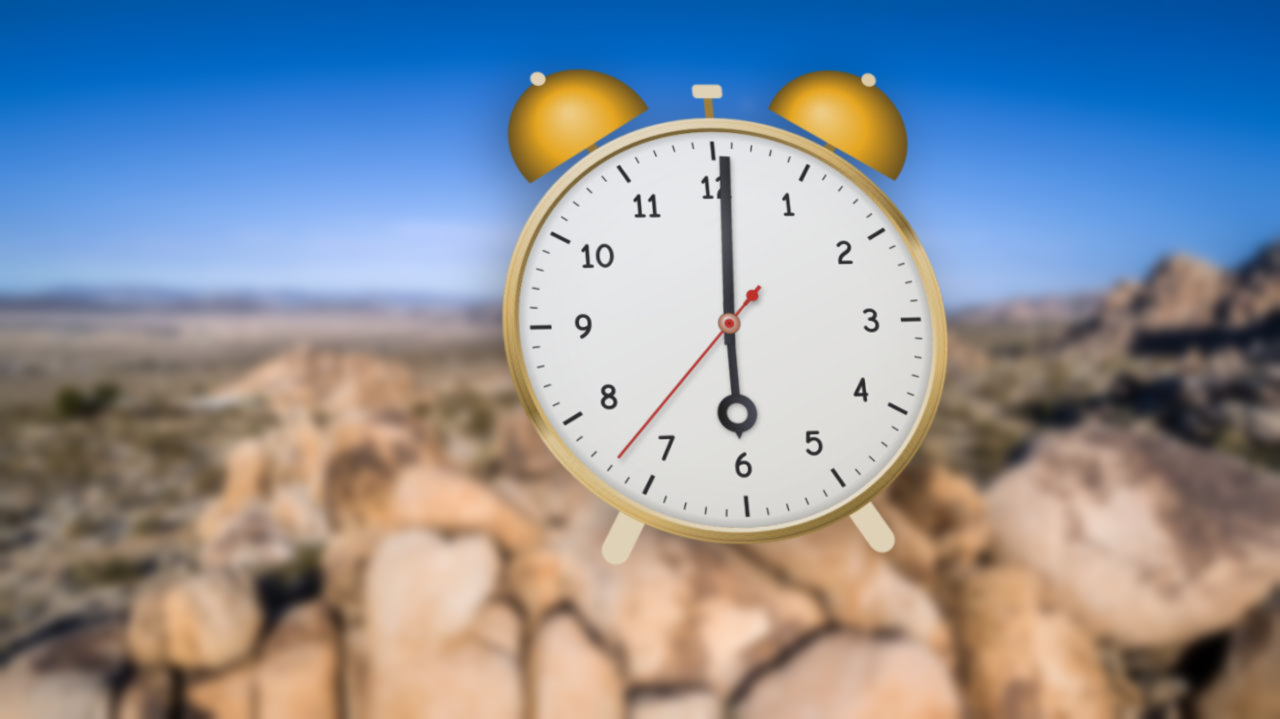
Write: 6 h 00 min 37 s
